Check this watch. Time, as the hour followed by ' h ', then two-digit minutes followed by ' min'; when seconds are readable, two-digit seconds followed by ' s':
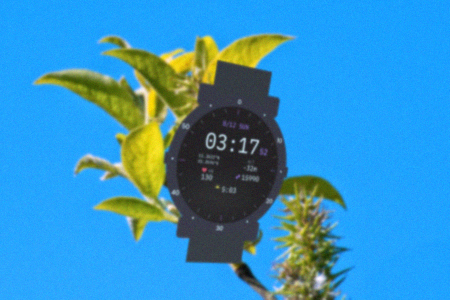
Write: 3 h 17 min
